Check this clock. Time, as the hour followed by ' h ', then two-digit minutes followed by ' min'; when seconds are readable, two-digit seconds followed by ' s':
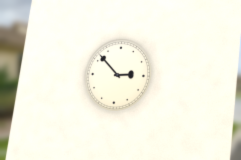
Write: 2 h 52 min
